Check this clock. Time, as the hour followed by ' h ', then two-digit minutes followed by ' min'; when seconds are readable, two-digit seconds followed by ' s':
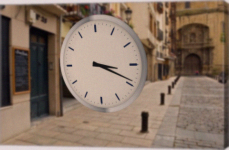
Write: 3 h 19 min
